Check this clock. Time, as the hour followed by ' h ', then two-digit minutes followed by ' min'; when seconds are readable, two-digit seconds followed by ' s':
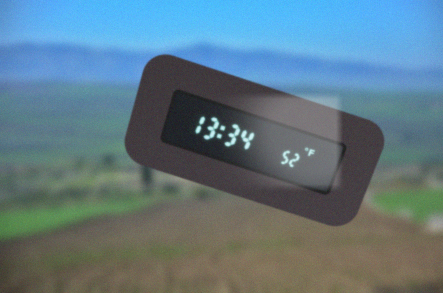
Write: 13 h 34 min
